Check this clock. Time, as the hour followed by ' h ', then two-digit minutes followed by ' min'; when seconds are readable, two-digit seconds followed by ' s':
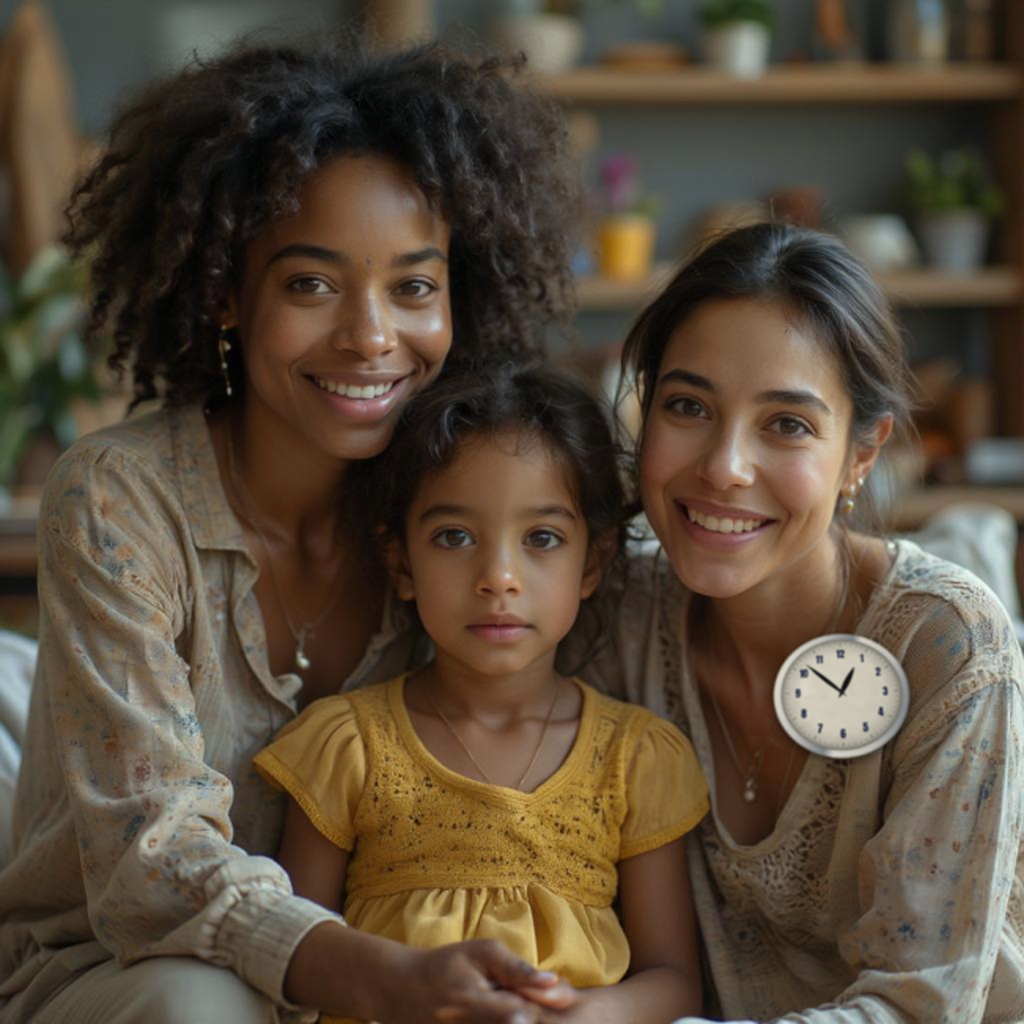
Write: 12 h 52 min
